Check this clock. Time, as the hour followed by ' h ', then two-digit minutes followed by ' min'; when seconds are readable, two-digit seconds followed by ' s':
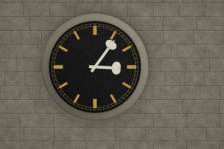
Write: 3 h 06 min
